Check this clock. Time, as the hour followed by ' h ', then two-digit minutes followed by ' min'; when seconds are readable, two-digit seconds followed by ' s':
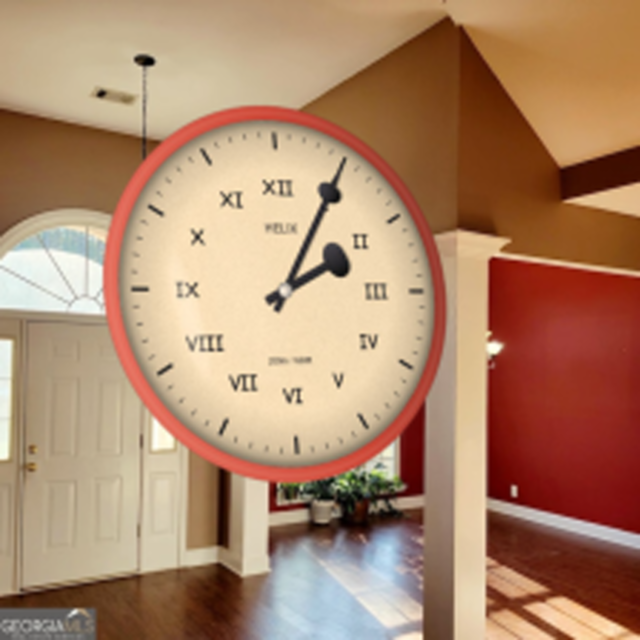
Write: 2 h 05 min
